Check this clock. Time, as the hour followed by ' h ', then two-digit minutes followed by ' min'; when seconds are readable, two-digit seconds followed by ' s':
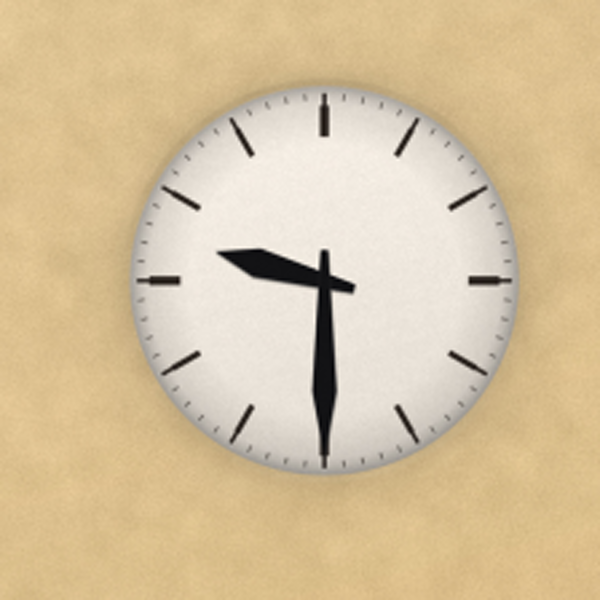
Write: 9 h 30 min
